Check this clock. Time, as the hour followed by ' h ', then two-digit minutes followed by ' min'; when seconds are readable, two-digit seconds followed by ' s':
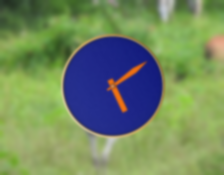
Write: 5 h 09 min
